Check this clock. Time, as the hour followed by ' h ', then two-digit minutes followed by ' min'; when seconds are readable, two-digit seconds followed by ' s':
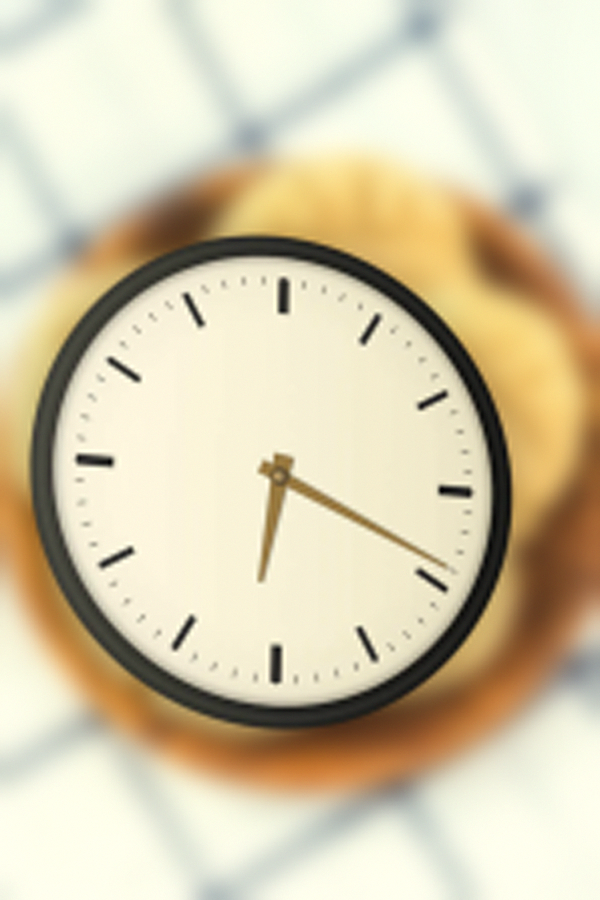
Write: 6 h 19 min
